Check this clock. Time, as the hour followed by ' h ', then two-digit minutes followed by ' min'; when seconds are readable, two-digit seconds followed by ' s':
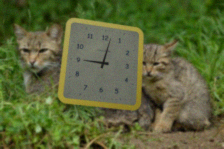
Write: 9 h 02 min
